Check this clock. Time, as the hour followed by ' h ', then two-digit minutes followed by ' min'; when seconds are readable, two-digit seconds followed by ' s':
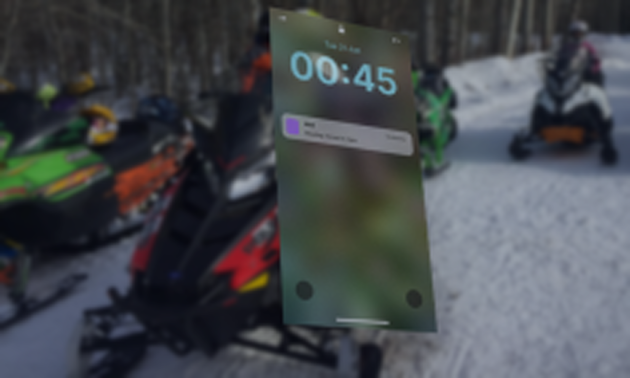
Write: 0 h 45 min
